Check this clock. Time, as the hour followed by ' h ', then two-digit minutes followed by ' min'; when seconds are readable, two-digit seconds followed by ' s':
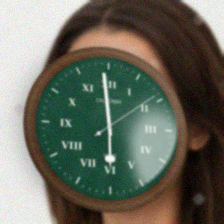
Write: 5 h 59 min 09 s
